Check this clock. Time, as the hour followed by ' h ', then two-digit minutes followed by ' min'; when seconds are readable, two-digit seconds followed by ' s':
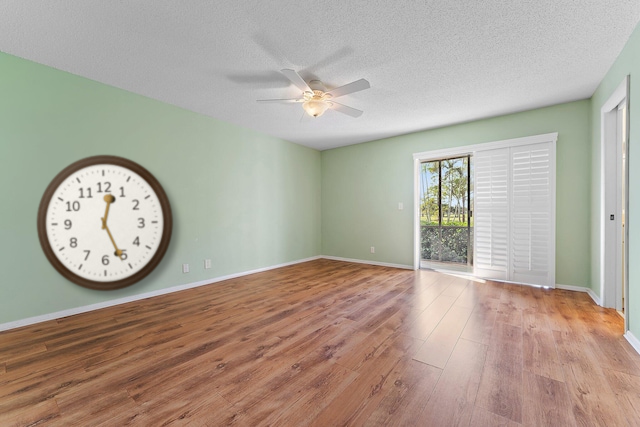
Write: 12 h 26 min
